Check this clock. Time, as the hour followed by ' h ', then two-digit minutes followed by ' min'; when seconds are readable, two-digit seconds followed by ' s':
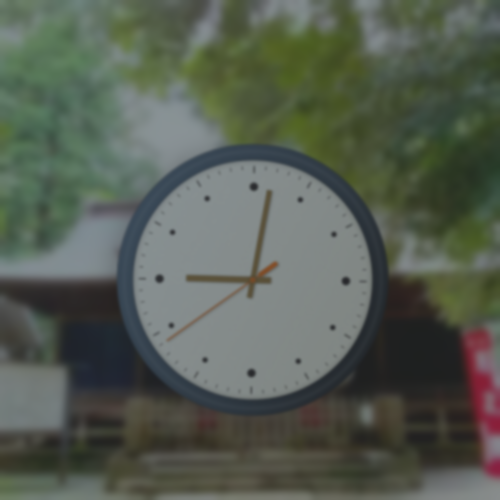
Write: 9 h 01 min 39 s
